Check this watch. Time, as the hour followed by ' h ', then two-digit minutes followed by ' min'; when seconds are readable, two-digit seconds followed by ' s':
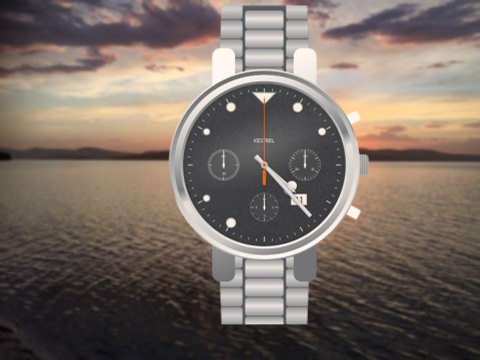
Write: 4 h 23 min
